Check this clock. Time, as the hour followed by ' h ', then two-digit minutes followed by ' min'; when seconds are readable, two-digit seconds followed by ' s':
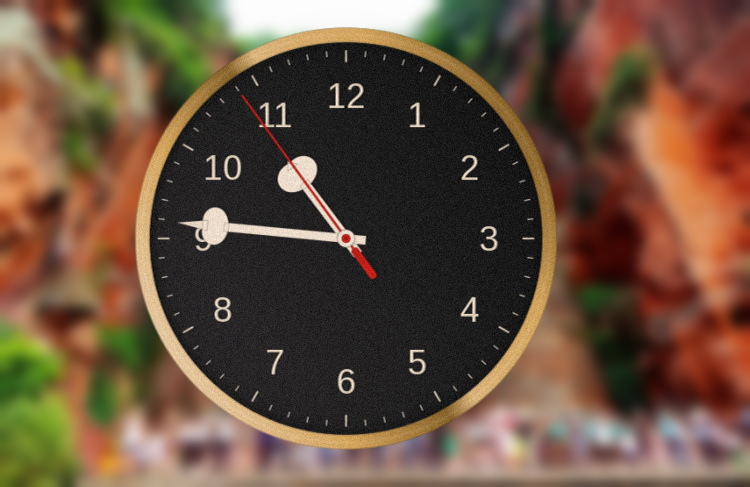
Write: 10 h 45 min 54 s
